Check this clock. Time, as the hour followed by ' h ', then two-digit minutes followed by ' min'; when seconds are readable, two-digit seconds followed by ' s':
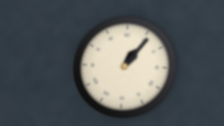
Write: 1 h 06 min
